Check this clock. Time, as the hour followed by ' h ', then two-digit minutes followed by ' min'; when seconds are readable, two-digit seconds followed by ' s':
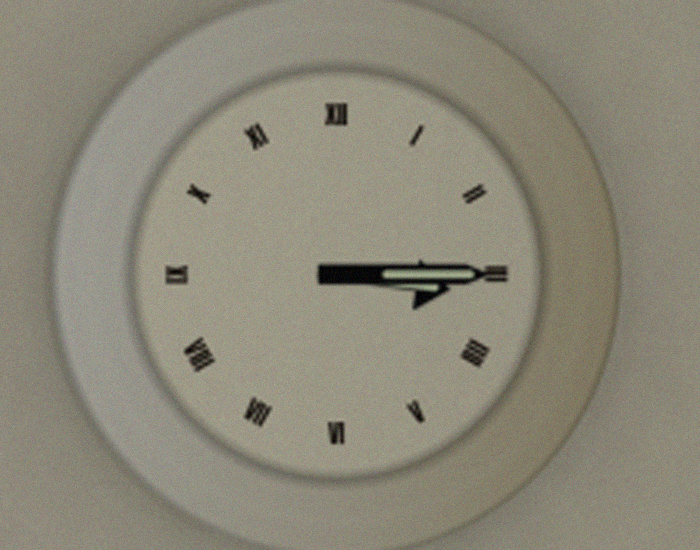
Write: 3 h 15 min
